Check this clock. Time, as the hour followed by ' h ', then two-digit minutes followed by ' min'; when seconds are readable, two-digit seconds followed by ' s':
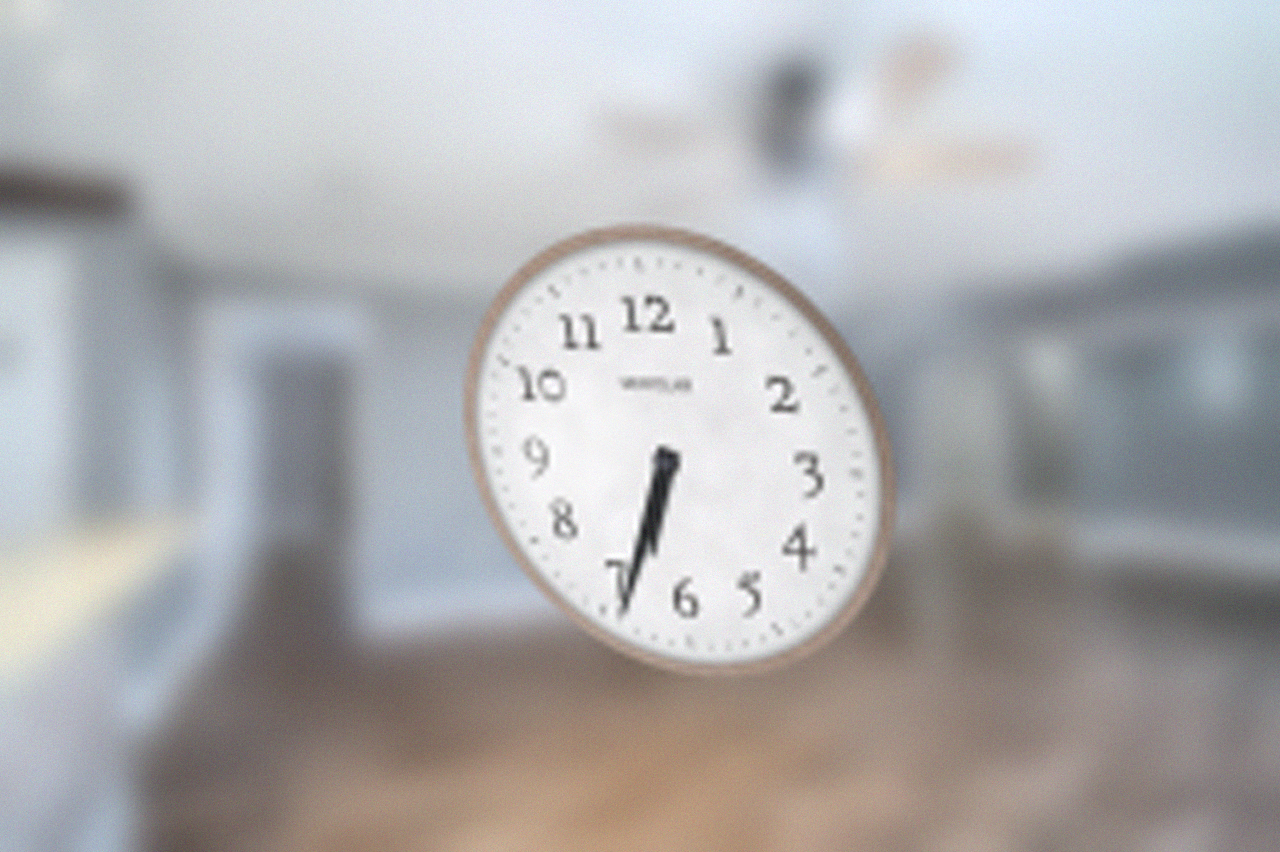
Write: 6 h 34 min
